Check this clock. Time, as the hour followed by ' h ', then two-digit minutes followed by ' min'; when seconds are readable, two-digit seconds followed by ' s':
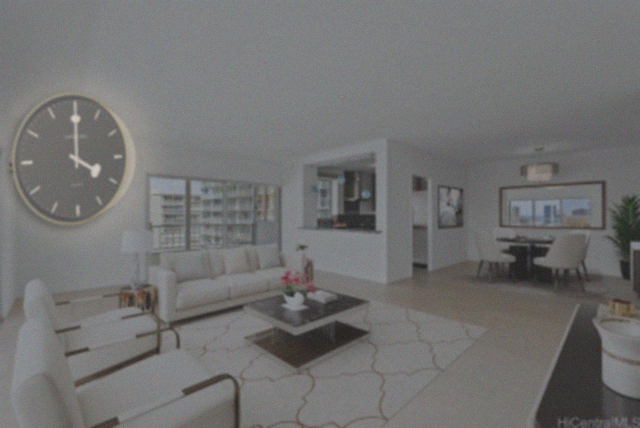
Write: 4 h 00 min
